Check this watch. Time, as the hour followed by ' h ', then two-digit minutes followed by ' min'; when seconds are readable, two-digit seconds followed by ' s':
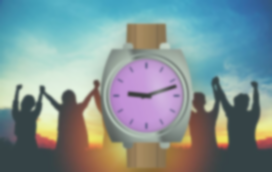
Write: 9 h 12 min
